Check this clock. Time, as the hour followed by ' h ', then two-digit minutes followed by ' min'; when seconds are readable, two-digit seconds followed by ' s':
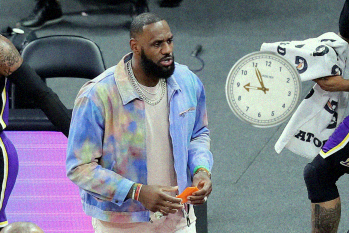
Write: 8 h 55 min
